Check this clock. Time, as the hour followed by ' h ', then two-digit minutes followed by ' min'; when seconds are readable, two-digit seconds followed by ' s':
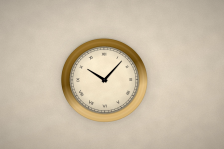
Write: 10 h 07 min
